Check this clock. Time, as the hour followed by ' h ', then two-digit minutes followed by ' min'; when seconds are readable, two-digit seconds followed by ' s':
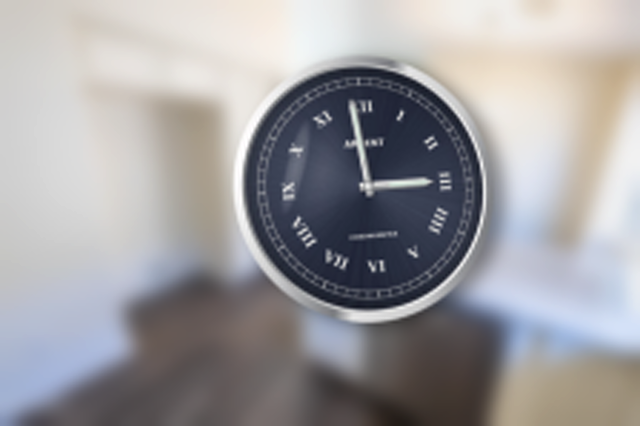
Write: 2 h 59 min
